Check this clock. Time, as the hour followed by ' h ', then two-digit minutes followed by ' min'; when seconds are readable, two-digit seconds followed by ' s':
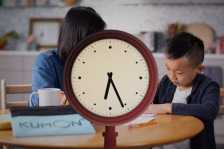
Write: 6 h 26 min
